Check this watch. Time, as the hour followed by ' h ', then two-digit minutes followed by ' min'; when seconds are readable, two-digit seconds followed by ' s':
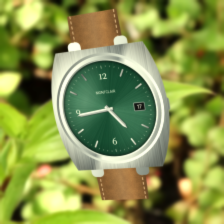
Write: 4 h 44 min
